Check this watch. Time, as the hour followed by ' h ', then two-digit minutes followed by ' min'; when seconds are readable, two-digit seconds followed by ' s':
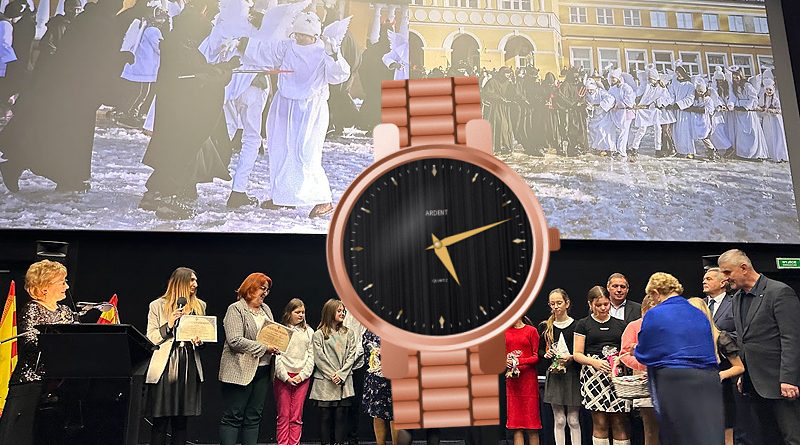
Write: 5 h 12 min
